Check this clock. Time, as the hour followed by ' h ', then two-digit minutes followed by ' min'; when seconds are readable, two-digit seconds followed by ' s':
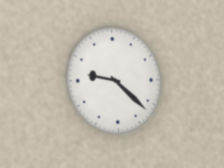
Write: 9 h 22 min
